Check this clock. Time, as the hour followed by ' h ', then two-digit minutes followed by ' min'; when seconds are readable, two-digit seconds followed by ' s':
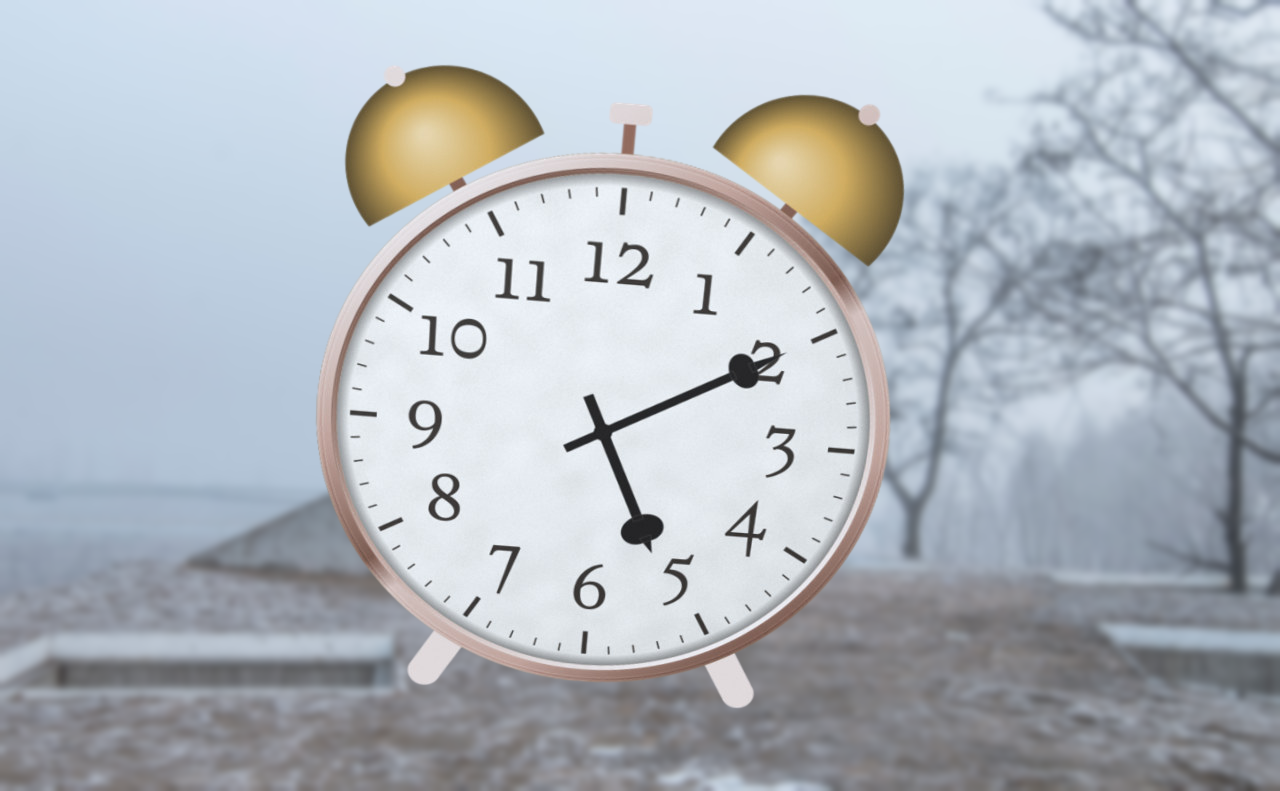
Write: 5 h 10 min
